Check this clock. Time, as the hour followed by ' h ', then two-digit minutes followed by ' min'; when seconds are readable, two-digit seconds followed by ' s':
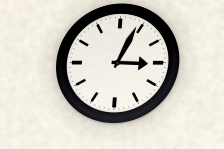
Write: 3 h 04 min
